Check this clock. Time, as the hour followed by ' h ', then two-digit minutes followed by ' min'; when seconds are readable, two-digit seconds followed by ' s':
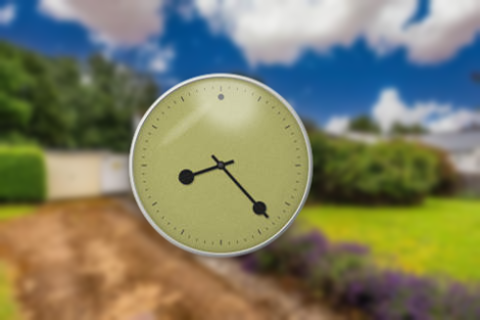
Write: 8 h 23 min
